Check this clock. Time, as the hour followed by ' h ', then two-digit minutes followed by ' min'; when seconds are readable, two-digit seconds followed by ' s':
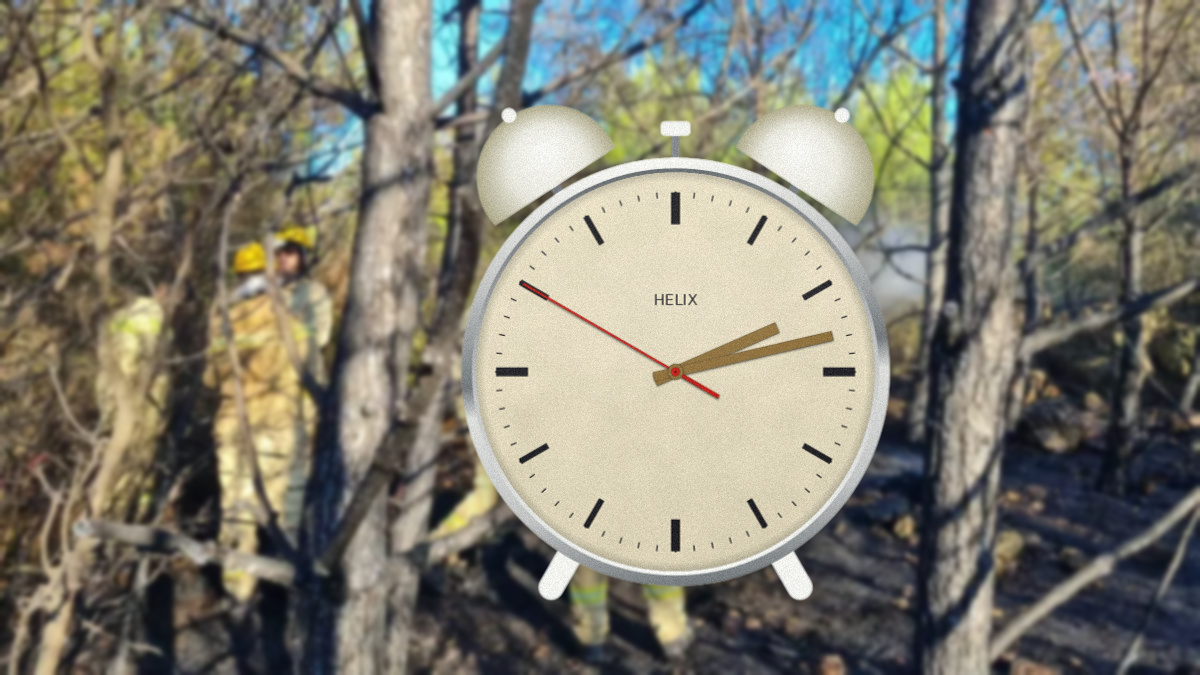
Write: 2 h 12 min 50 s
